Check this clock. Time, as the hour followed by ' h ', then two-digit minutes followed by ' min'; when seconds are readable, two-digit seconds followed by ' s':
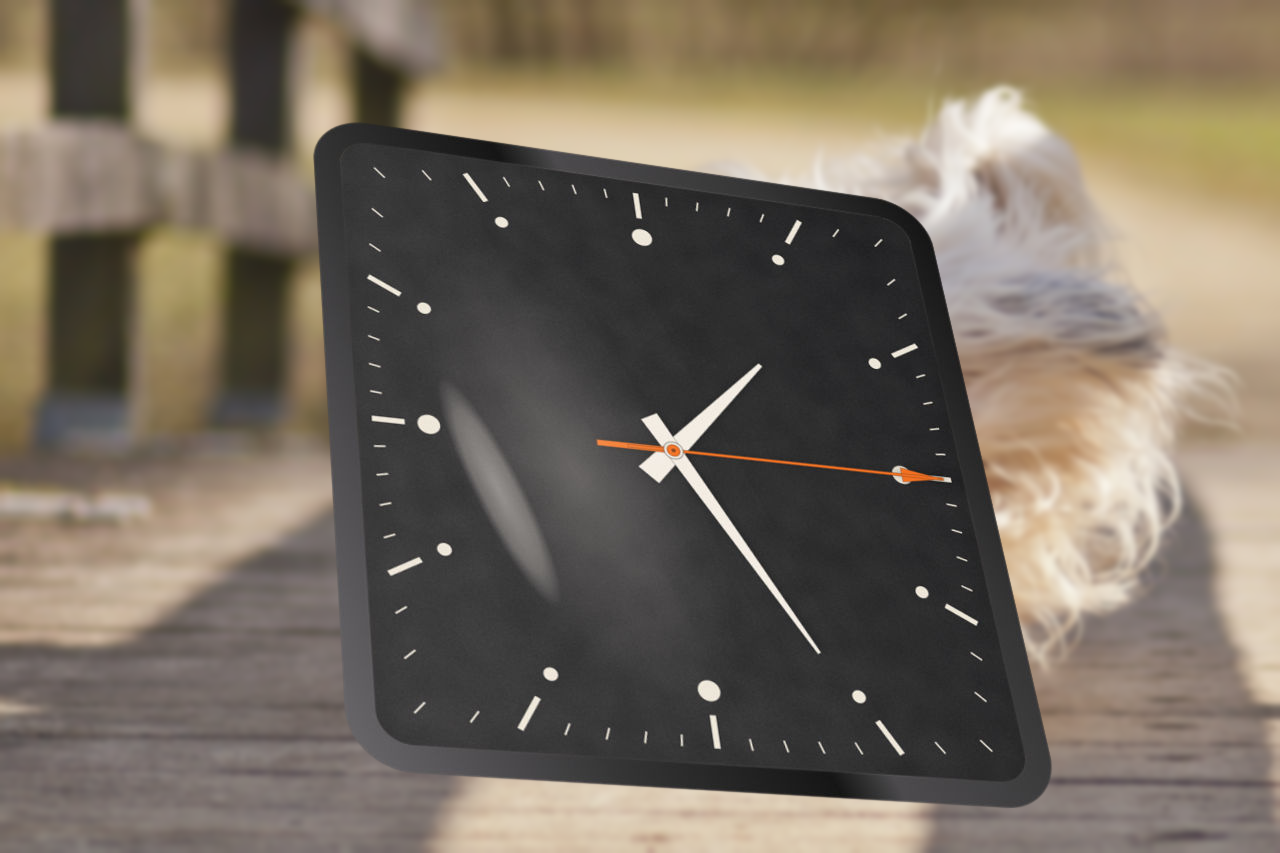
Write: 1 h 25 min 15 s
